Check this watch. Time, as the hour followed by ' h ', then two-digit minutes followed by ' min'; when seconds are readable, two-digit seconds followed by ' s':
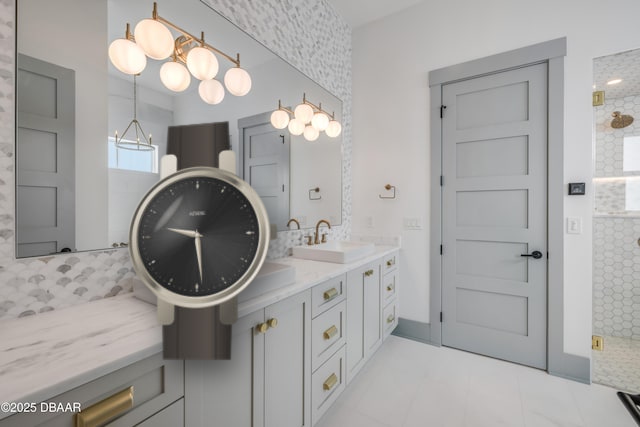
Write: 9 h 29 min
